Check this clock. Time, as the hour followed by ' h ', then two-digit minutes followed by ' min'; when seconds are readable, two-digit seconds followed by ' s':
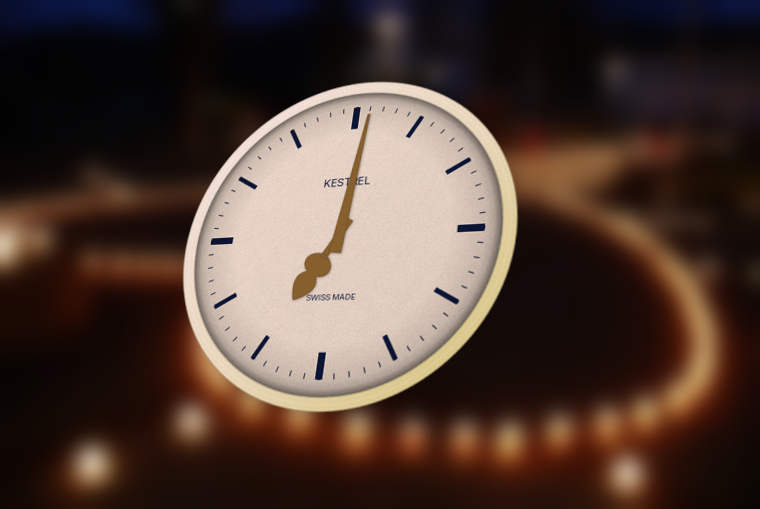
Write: 7 h 01 min
